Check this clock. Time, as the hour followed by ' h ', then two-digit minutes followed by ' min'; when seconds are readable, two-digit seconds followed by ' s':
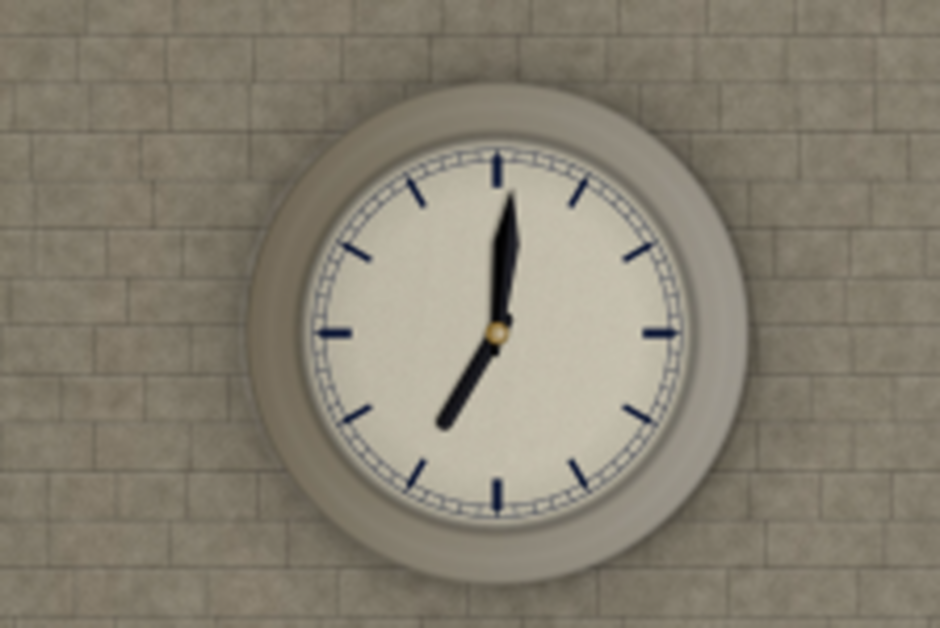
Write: 7 h 01 min
